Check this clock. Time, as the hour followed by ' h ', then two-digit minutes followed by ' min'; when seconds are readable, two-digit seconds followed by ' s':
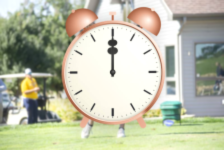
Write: 12 h 00 min
